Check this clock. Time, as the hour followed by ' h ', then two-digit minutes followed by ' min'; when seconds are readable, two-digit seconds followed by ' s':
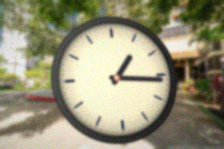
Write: 1 h 16 min
